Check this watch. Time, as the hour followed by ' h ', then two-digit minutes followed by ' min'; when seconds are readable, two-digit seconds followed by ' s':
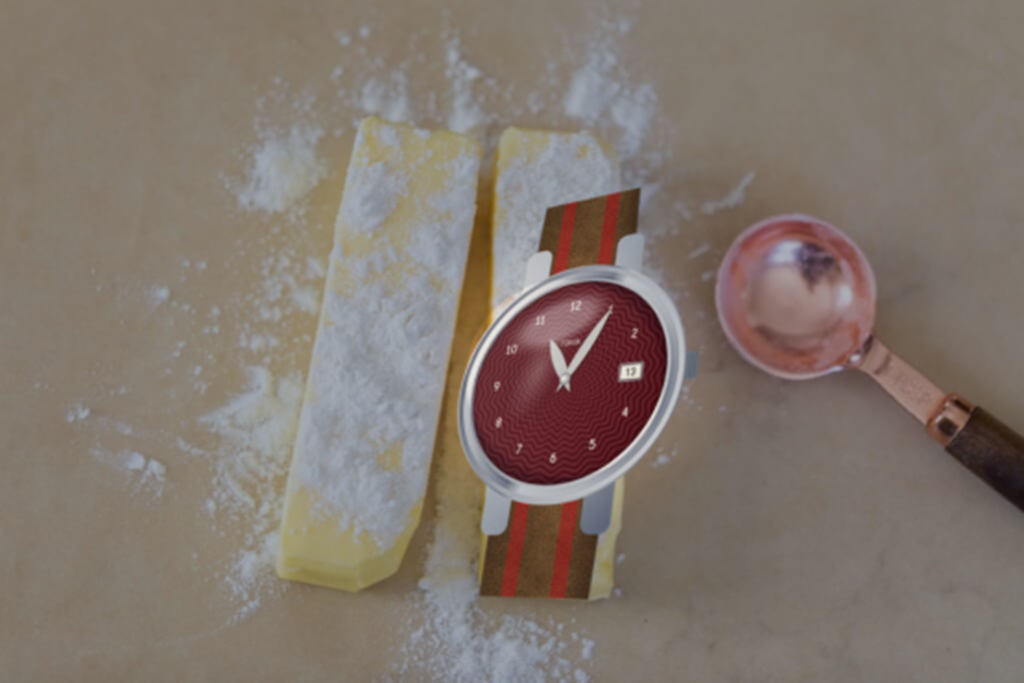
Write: 11 h 05 min
